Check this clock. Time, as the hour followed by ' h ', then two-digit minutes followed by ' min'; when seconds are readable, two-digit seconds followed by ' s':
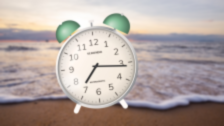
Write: 7 h 16 min
